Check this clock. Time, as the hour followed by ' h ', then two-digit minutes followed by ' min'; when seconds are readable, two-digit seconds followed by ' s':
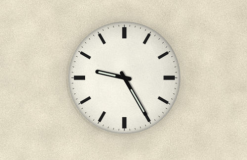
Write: 9 h 25 min
